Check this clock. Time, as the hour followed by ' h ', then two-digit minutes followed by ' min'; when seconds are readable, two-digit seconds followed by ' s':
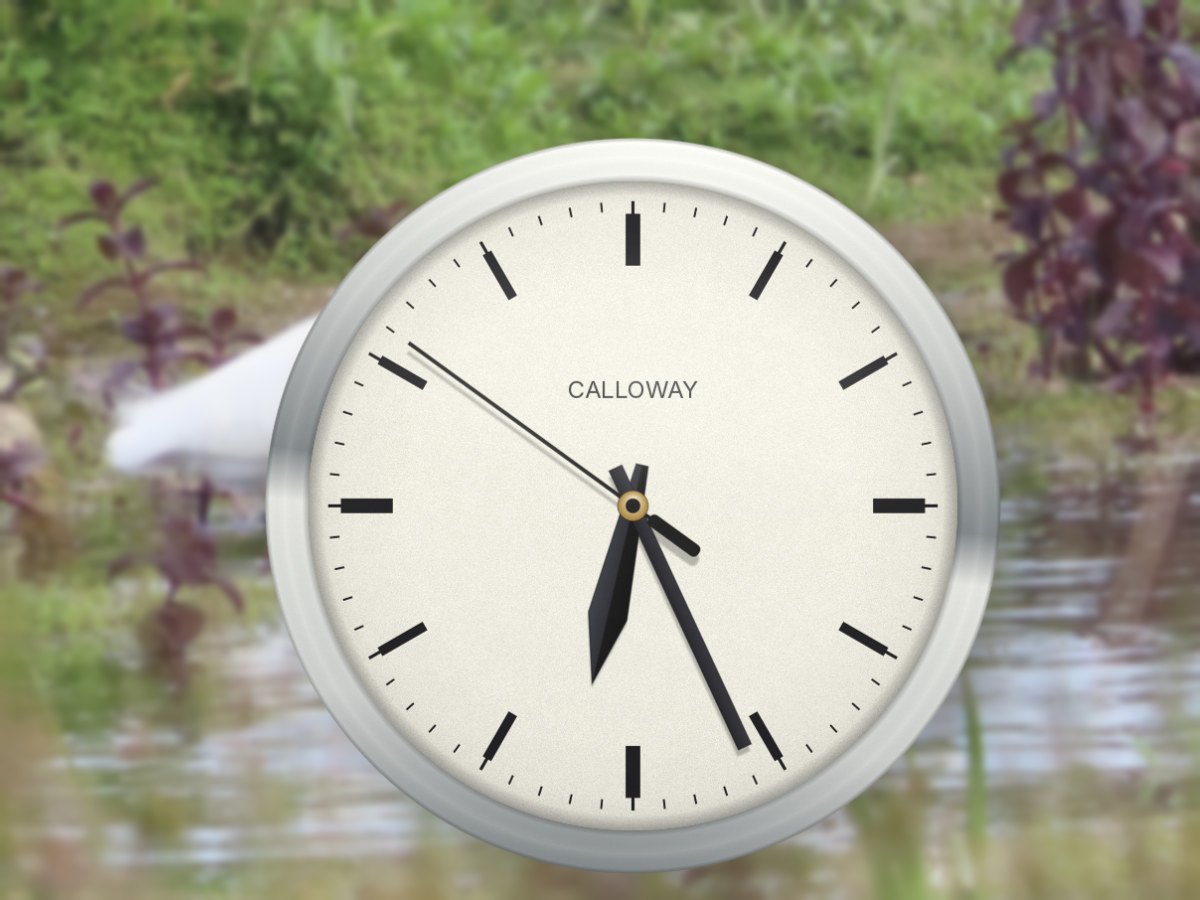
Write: 6 h 25 min 51 s
